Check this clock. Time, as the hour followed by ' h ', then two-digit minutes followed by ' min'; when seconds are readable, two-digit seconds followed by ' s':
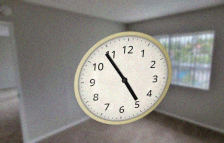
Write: 4 h 54 min
